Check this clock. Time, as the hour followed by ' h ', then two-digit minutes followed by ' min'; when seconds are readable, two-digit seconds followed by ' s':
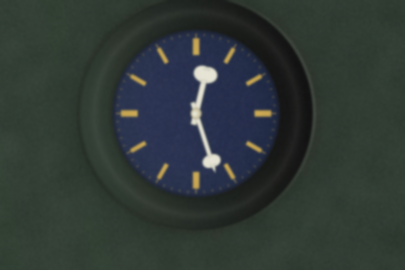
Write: 12 h 27 min
